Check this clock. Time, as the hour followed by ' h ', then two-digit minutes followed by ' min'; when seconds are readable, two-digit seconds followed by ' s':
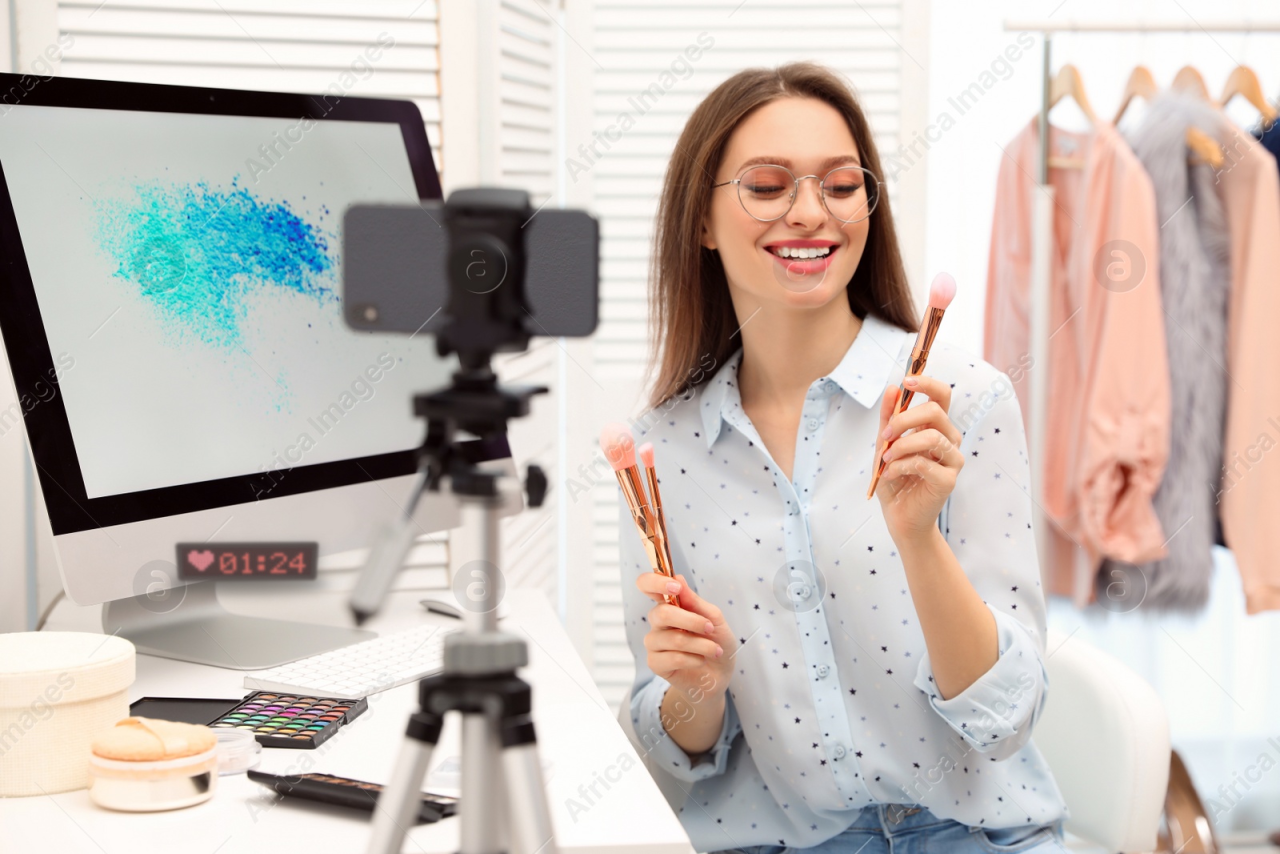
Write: 1 h 24 min
